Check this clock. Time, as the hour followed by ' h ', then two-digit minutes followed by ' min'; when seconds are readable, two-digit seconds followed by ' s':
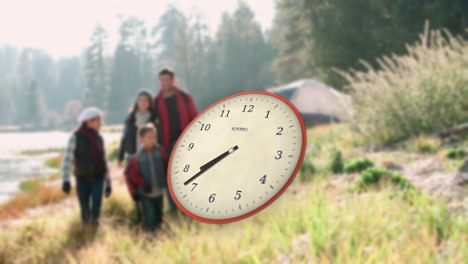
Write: 7 h 37 min
